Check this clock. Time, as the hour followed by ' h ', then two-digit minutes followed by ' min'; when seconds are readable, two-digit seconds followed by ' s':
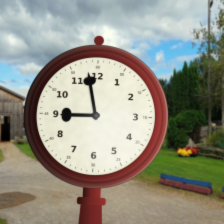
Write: 8 h 58 min
